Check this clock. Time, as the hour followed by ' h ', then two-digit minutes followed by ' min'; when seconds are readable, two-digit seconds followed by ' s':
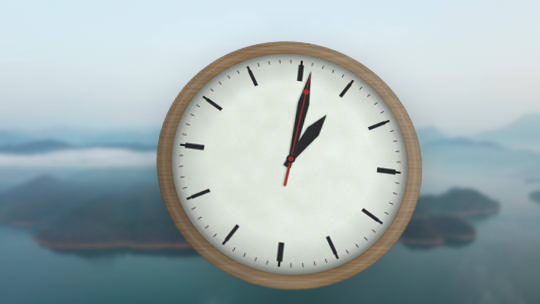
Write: 1 h 01 min 01 s
